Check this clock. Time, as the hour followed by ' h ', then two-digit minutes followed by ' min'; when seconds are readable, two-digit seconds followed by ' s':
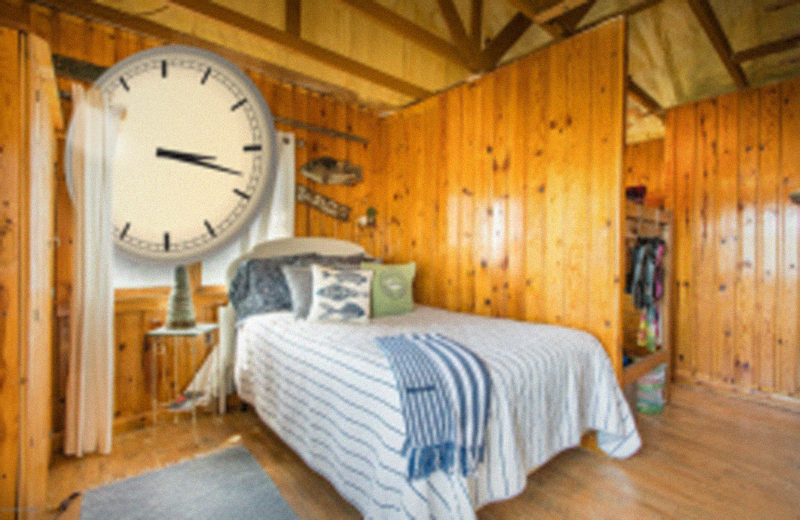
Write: 3 h 18 min
